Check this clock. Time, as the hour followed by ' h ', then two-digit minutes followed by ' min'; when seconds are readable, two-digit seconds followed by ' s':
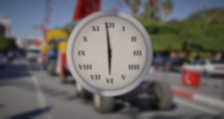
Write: 5 h 59 min
